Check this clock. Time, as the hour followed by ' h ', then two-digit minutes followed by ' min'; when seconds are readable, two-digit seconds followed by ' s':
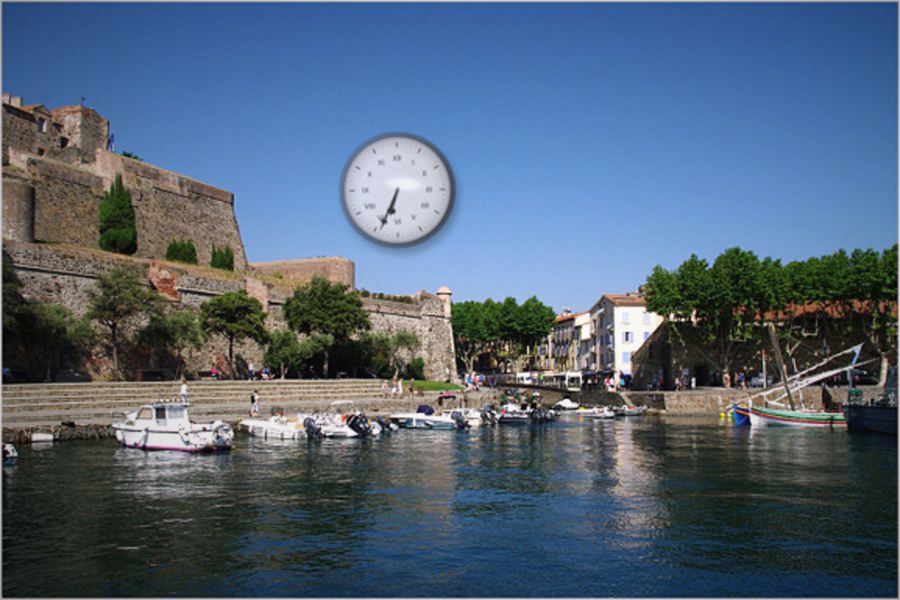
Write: 6 h 34 min
